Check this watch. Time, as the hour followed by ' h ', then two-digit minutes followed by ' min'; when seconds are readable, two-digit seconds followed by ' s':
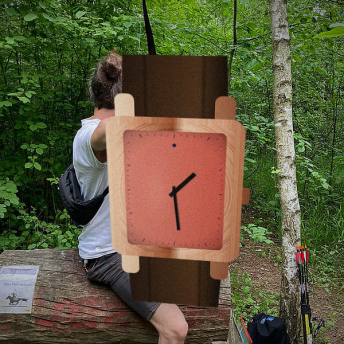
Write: 1 h 29 min
